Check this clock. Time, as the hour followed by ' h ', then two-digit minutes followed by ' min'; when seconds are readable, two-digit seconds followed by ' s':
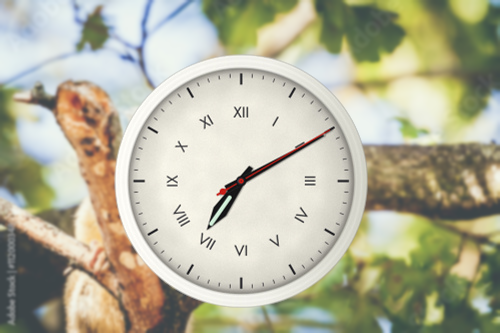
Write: 7 h 10 min 10 s
